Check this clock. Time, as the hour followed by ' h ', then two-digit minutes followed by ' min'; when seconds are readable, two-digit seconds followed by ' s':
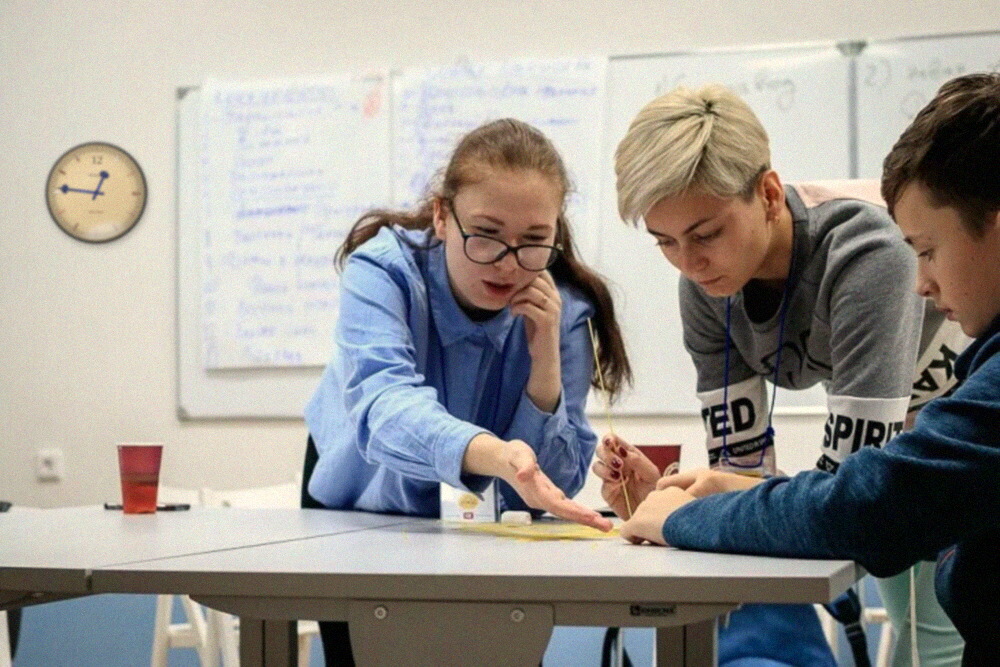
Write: 12 h 46 min
